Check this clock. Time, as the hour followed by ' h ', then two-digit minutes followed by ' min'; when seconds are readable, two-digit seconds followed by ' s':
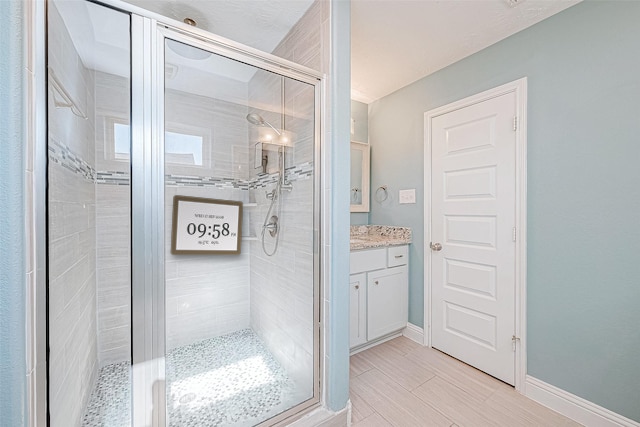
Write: 9 h 58 min
